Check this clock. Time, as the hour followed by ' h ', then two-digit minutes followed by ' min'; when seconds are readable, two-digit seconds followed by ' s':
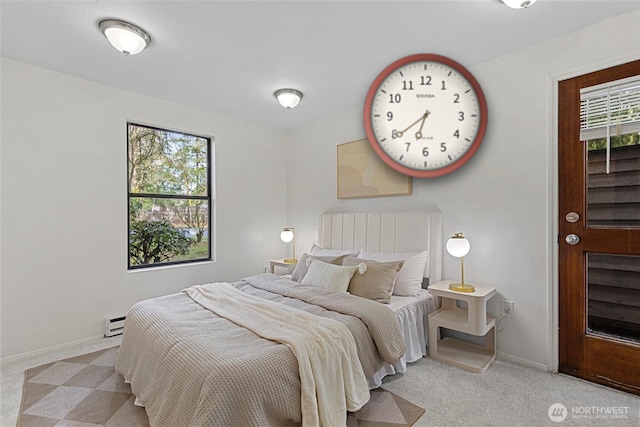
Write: 6 h 39 min
